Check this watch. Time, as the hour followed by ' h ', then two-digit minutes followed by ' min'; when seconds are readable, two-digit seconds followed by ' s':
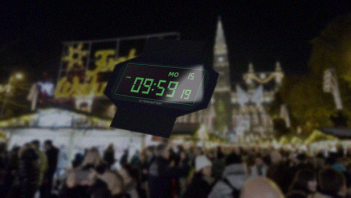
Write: 9 h 59 min 19 s
